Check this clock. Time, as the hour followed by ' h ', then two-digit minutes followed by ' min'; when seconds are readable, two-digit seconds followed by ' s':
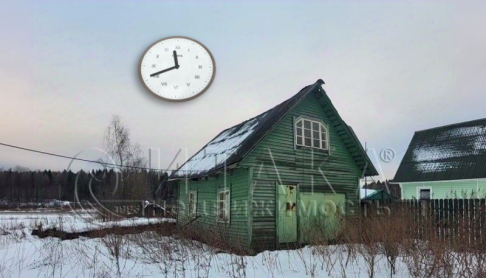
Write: 11 h 41 min
